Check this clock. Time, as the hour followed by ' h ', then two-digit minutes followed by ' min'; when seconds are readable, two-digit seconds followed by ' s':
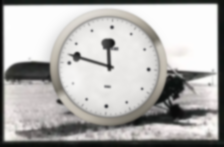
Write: 11 h 47 min
